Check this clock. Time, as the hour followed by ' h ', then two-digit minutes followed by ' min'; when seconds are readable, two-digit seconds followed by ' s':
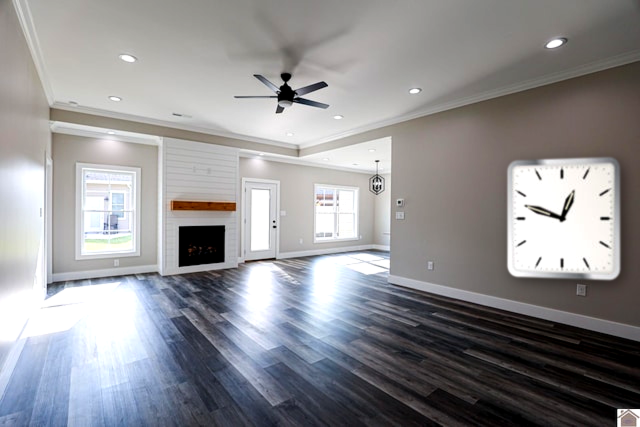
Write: 12 h 48 min
